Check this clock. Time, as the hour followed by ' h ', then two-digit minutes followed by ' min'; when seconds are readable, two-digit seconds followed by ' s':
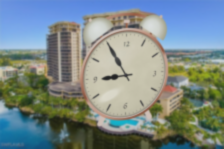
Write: 8 h 55 min
